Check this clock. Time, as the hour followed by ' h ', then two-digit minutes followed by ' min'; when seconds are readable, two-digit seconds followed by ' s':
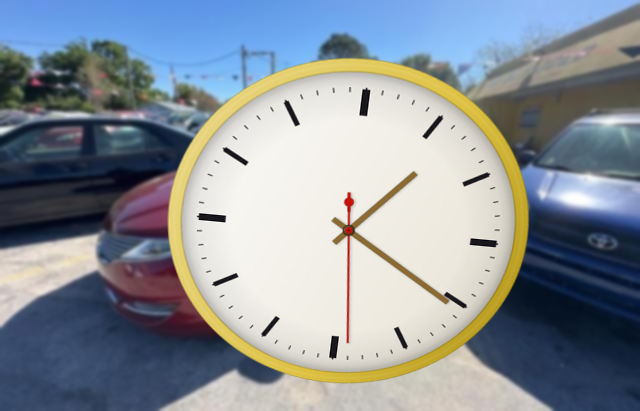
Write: 1 h 20 min 29 s
